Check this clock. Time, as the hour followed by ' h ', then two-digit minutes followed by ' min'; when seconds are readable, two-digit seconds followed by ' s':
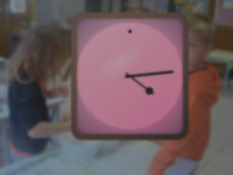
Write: 4 h 14 min
